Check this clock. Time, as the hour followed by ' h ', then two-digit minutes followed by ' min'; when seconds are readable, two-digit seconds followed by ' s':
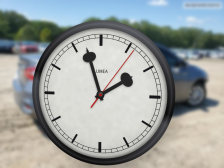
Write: 1 h 57 min 06 s
